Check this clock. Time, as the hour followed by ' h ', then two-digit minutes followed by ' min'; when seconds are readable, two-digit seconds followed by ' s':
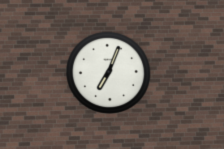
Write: 7 h 04 min
